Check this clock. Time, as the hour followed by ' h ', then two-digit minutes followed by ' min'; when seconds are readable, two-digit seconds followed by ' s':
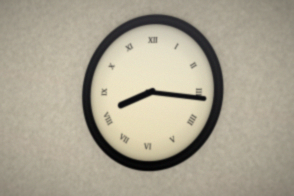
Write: 8 h 16 min
